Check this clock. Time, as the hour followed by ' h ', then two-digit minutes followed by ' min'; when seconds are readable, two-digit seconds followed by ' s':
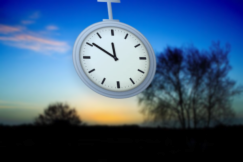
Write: 11 h 51 min
